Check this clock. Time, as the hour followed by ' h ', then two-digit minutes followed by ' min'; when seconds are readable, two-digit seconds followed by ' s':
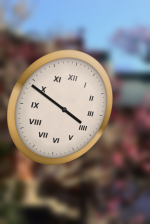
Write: 3 h 49 min
